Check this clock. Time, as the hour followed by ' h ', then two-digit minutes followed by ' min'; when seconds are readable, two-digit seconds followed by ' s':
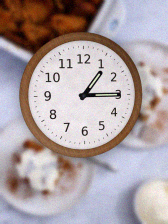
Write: 1 h 15 min
